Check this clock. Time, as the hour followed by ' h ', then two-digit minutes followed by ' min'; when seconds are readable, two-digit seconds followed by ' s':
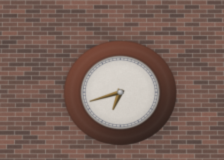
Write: 6 h 42 min
